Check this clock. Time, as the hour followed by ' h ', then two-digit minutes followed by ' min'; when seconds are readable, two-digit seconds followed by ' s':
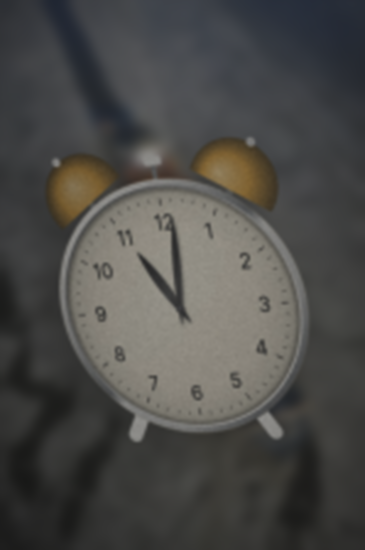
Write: 11 h 01 min
